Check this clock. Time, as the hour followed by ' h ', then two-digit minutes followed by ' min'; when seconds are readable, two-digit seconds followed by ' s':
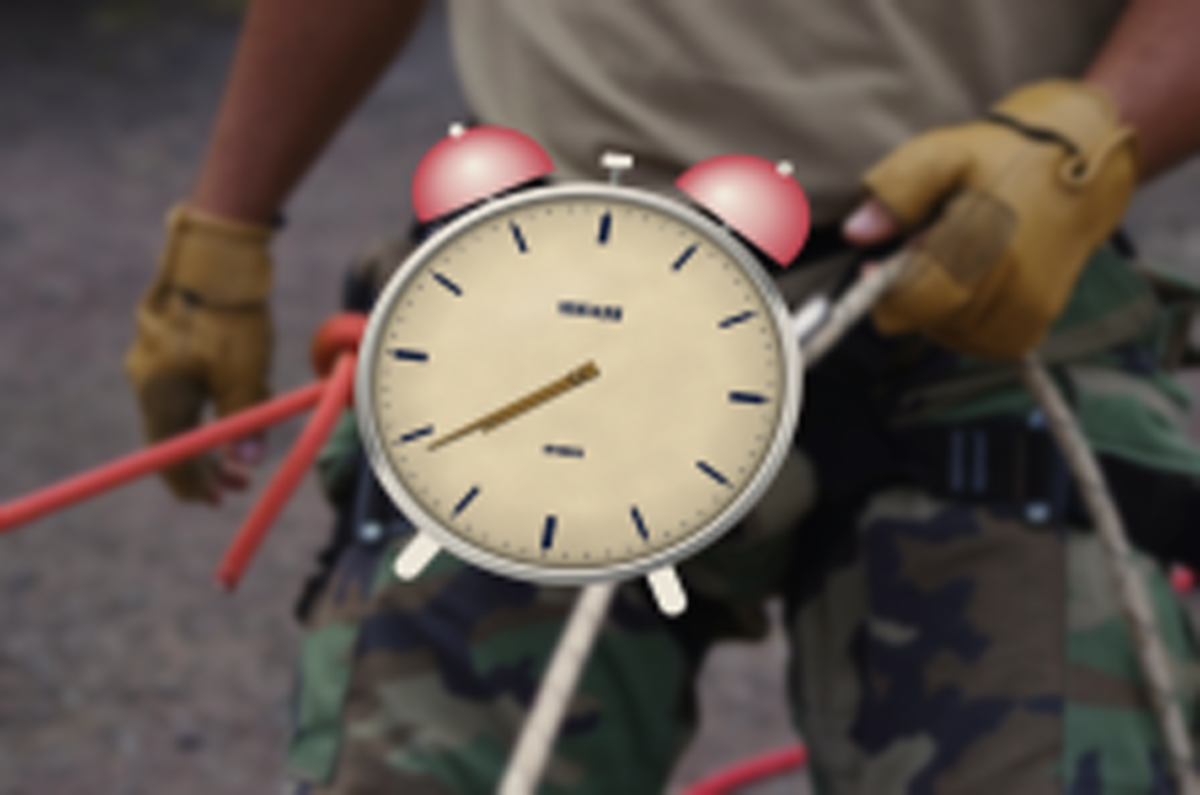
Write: 7 h 39 min
